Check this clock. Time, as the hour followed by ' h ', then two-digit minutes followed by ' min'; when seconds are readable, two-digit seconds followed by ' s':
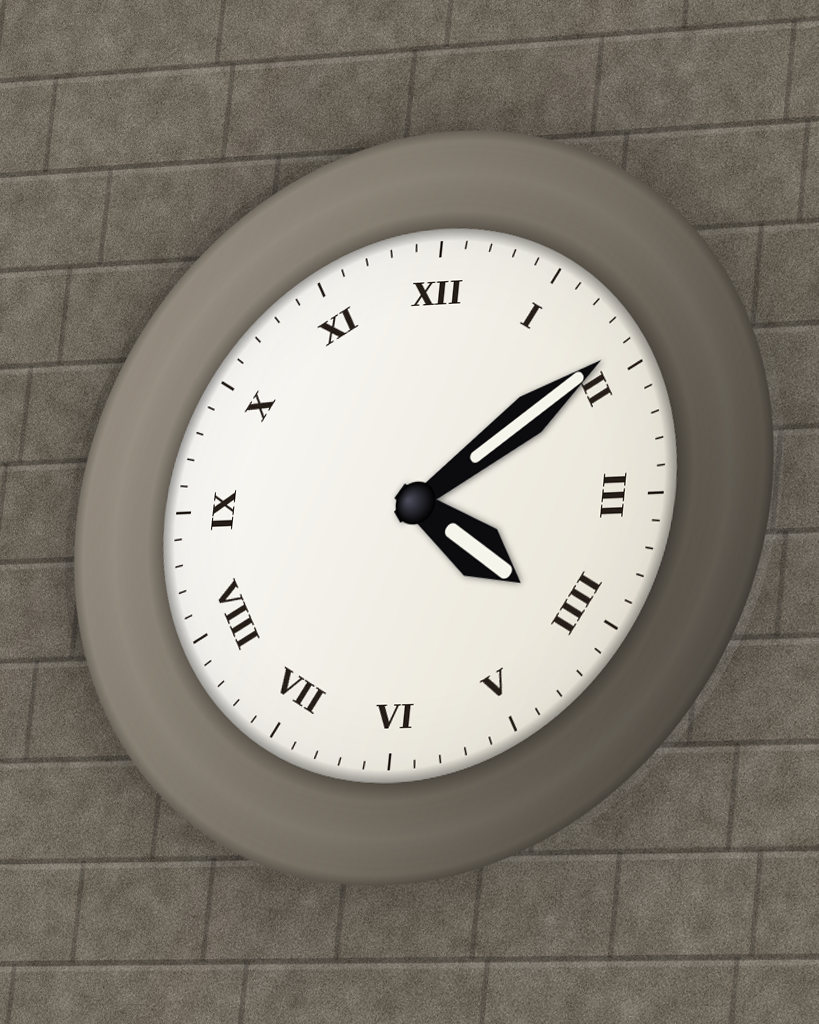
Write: 4 h 09 min
